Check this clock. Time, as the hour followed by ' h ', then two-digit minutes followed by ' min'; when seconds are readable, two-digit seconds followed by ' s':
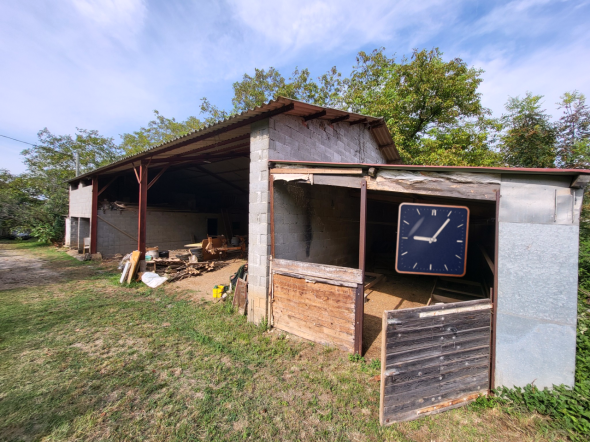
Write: 9 h 06 min
